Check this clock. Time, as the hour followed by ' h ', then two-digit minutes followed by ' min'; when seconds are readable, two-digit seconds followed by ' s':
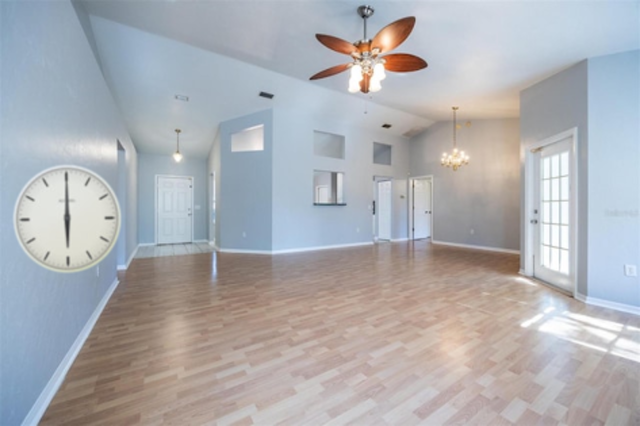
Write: 6 h 00 min
